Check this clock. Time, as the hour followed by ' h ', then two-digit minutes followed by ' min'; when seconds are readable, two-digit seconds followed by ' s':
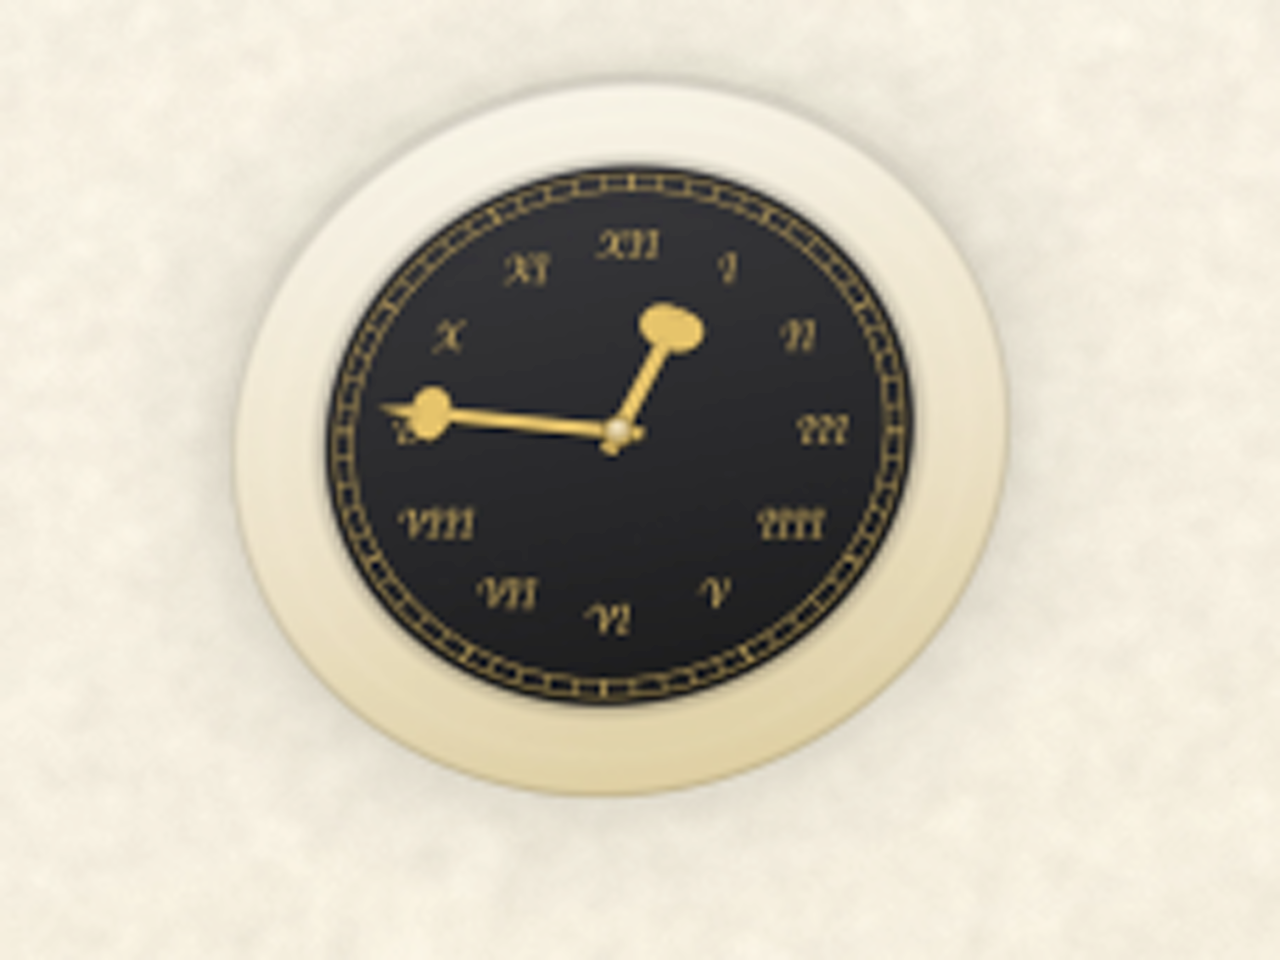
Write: 12 h 46 min
